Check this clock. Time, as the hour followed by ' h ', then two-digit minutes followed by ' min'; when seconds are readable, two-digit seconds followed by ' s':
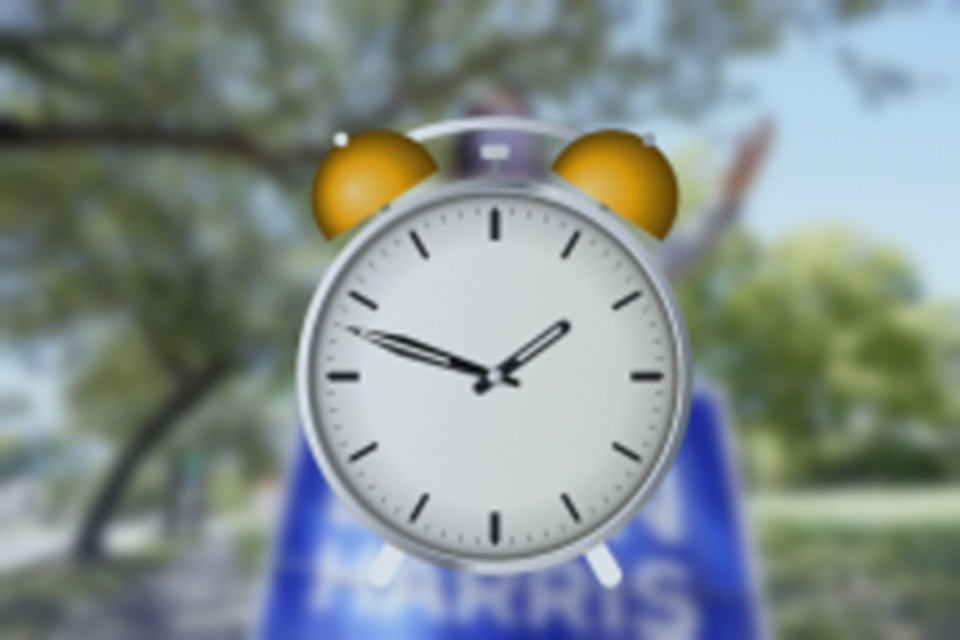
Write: 1 h 48 min
